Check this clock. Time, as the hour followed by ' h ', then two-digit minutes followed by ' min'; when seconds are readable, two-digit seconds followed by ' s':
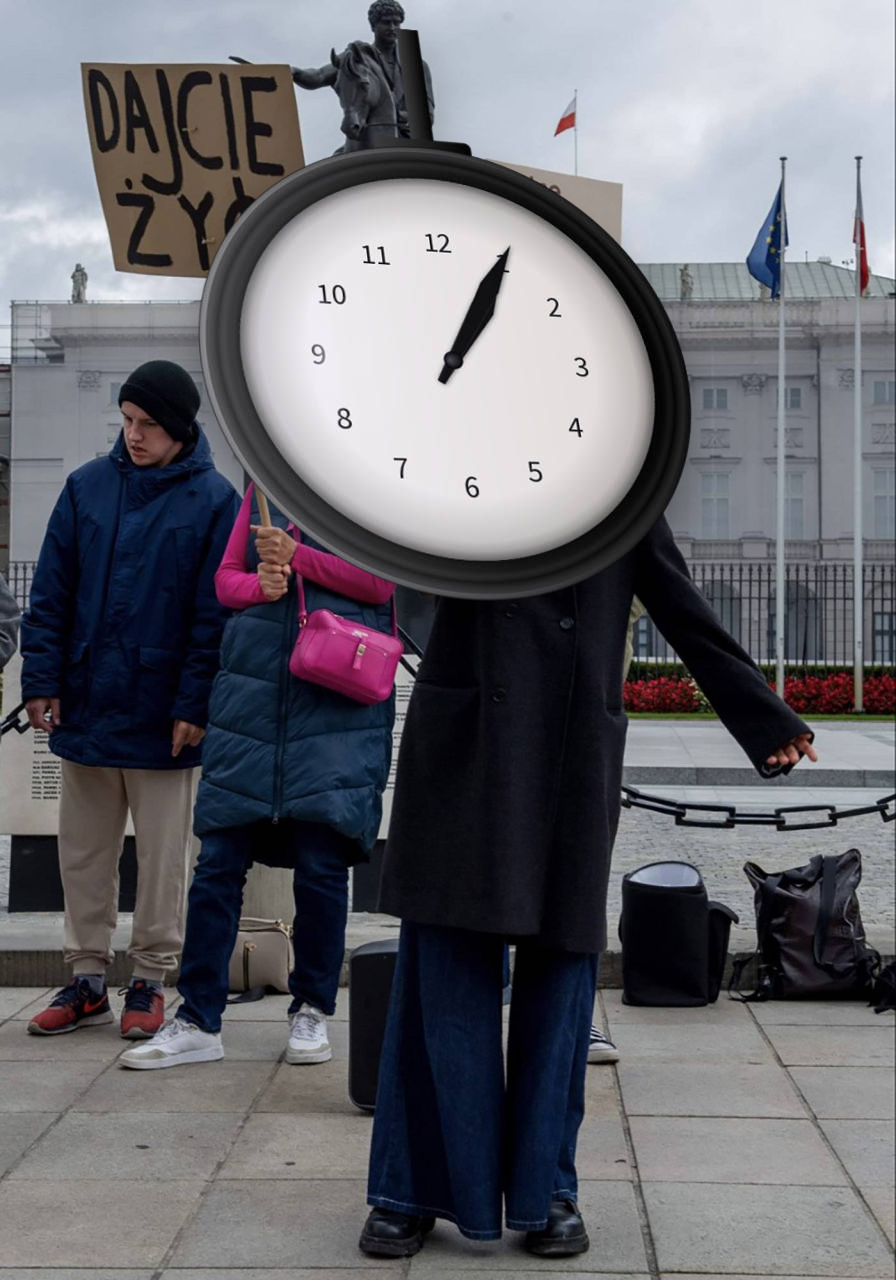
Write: 1 h 05 min
